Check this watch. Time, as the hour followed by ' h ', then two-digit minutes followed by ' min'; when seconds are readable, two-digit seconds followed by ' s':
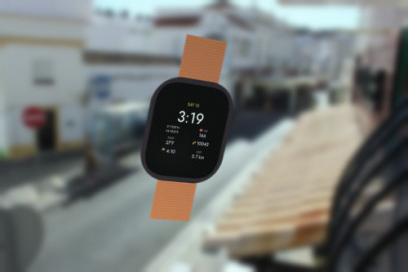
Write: 3 h 19 min
